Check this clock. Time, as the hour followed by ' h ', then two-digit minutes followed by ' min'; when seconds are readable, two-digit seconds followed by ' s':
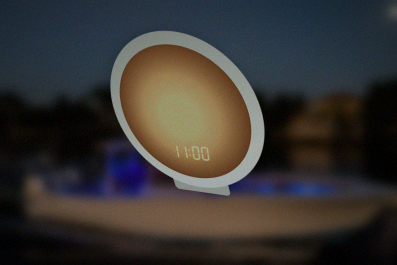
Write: 11 h 00 min
